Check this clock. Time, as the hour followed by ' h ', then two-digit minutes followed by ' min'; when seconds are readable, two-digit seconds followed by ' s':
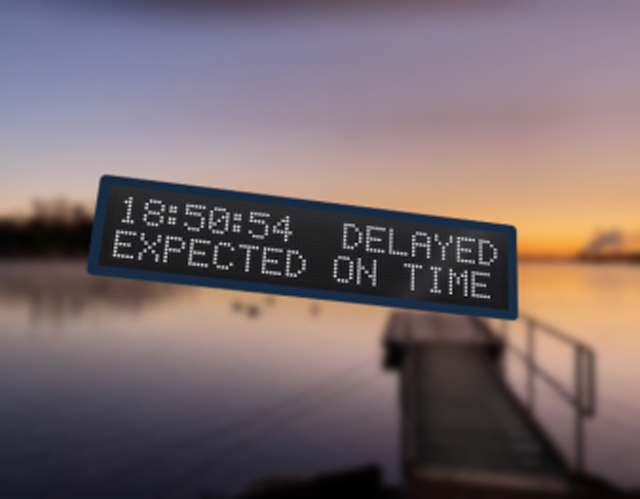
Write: 18 h 50 min 54 s
